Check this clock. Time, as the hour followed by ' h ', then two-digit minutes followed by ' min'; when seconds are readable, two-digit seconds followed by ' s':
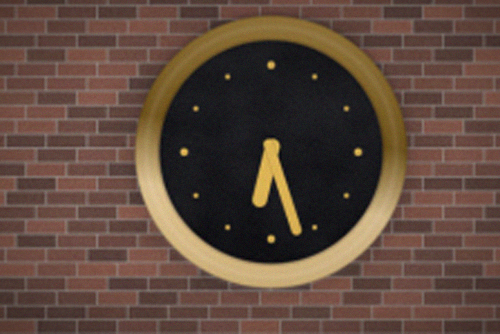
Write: 6 h 27 min
